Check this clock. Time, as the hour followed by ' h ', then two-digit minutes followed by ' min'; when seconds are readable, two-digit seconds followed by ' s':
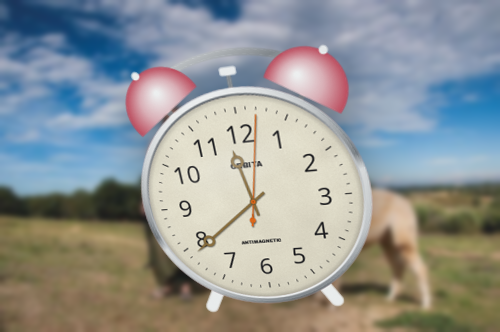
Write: 11 h 39 min 02 s
